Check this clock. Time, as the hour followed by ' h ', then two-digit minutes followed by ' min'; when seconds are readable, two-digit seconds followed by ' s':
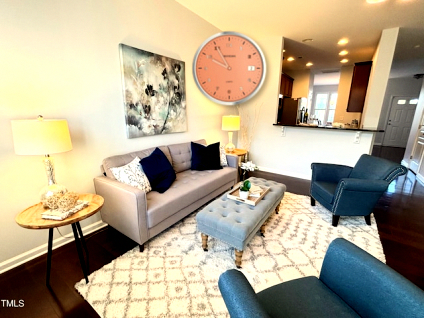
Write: 9 h 55 min
